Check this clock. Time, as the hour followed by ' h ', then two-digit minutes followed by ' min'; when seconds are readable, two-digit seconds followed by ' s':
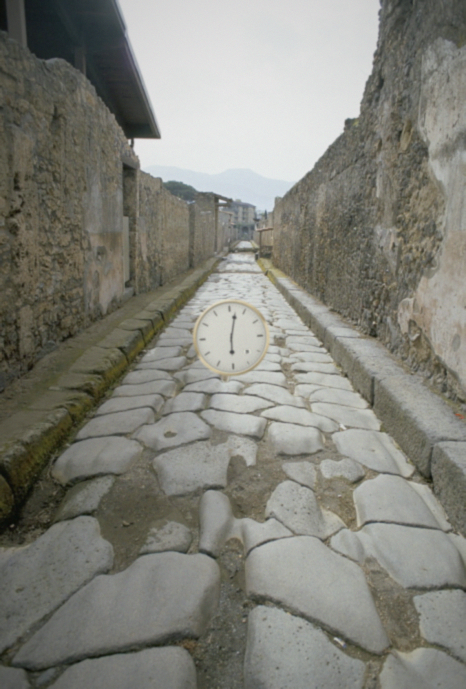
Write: 6 h 02 min
